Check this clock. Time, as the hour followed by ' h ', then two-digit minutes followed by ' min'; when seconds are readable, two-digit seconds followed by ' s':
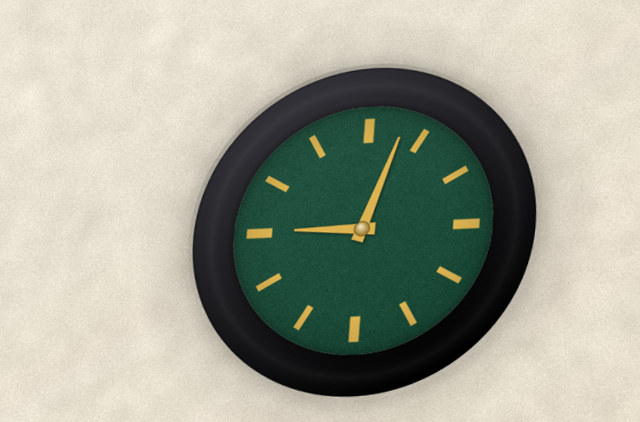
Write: 9 h 03 min
